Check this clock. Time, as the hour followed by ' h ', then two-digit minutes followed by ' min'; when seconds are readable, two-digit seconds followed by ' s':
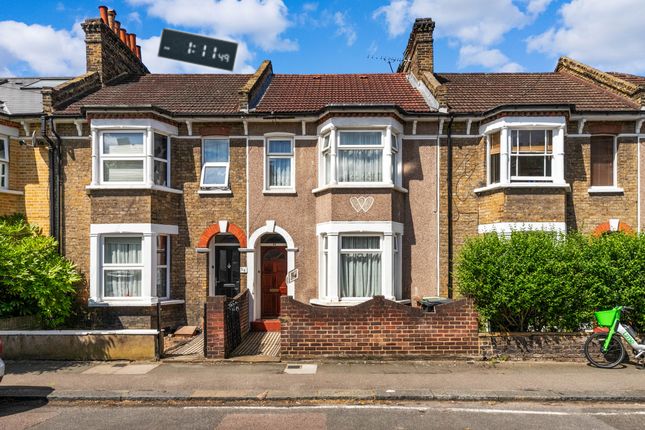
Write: 1 h 11 min
